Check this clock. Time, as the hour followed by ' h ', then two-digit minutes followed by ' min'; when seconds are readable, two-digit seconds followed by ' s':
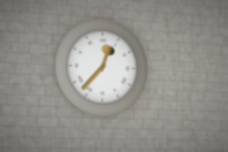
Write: 12 h 37 min
